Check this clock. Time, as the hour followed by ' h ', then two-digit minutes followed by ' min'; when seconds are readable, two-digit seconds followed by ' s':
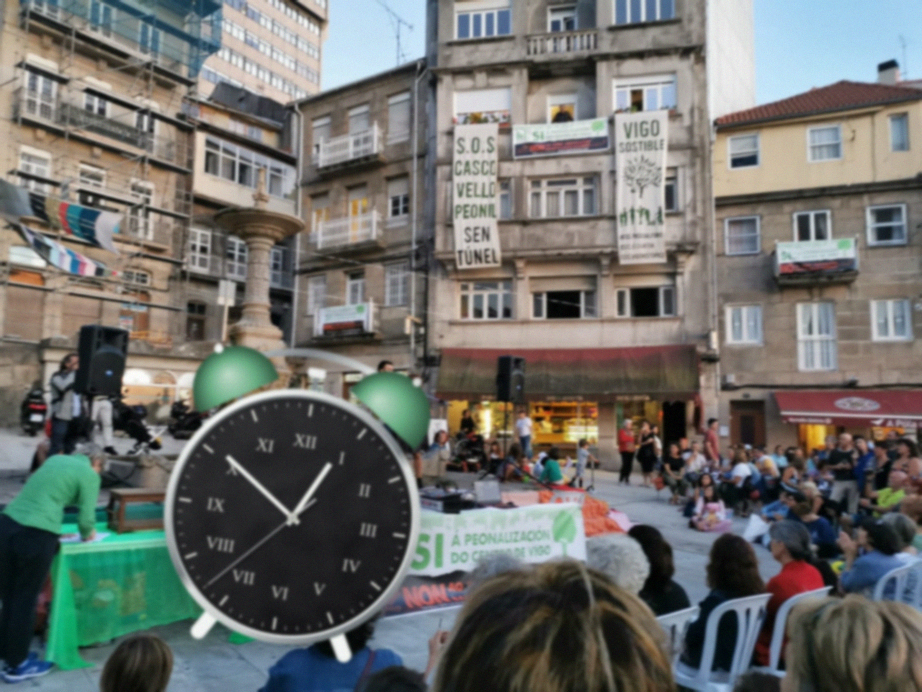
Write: 12 h 50 min 37 s
